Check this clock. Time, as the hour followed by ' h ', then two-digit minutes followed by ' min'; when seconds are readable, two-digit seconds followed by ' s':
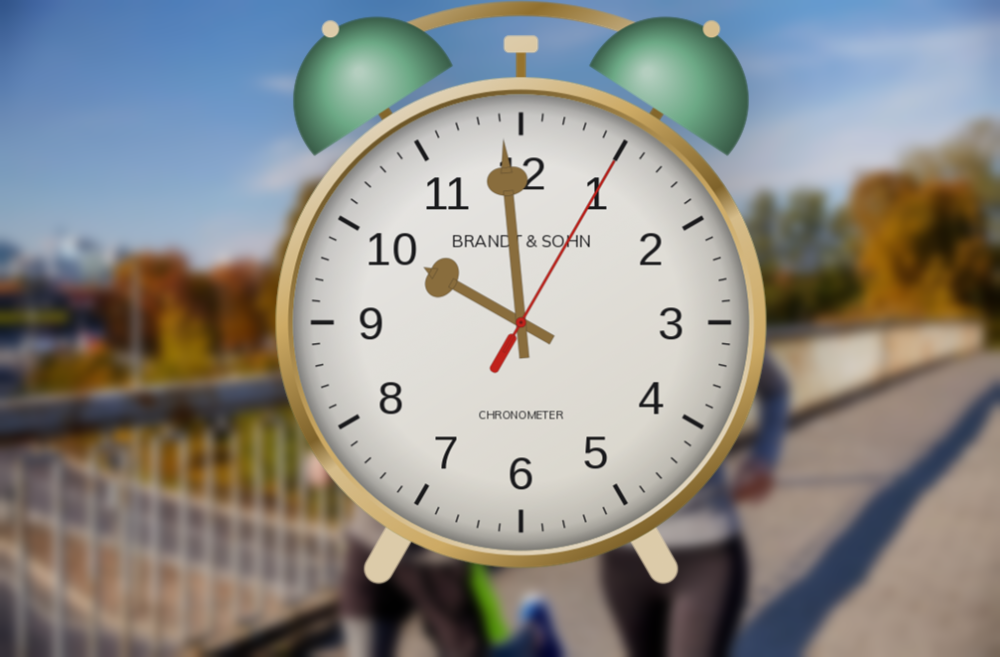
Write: 9 h 59 min 05 s
